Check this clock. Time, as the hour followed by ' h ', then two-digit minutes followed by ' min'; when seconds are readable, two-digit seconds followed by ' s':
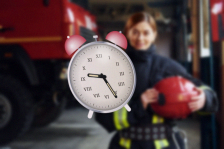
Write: 9 h 26 min
